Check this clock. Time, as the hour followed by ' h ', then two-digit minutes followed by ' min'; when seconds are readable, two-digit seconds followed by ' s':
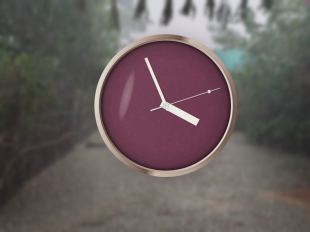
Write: 3 h 56 min 12 s
